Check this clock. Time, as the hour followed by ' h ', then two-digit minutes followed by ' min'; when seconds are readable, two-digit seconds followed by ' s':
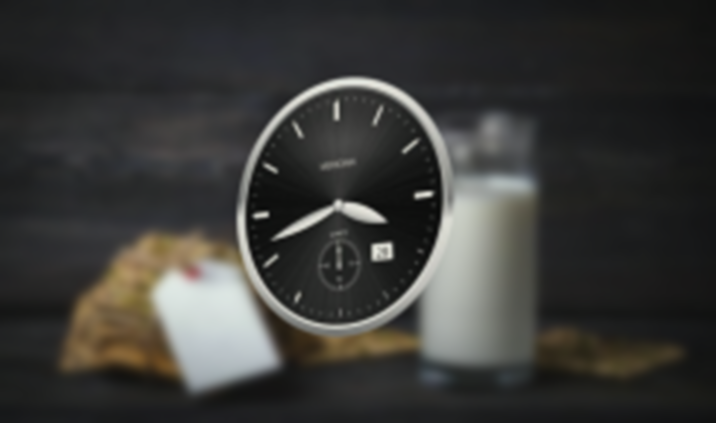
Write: 3 h 42 min
